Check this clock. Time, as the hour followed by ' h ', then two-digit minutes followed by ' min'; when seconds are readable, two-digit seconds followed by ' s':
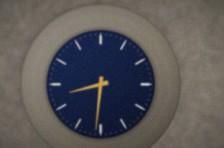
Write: 8 h 31 min
